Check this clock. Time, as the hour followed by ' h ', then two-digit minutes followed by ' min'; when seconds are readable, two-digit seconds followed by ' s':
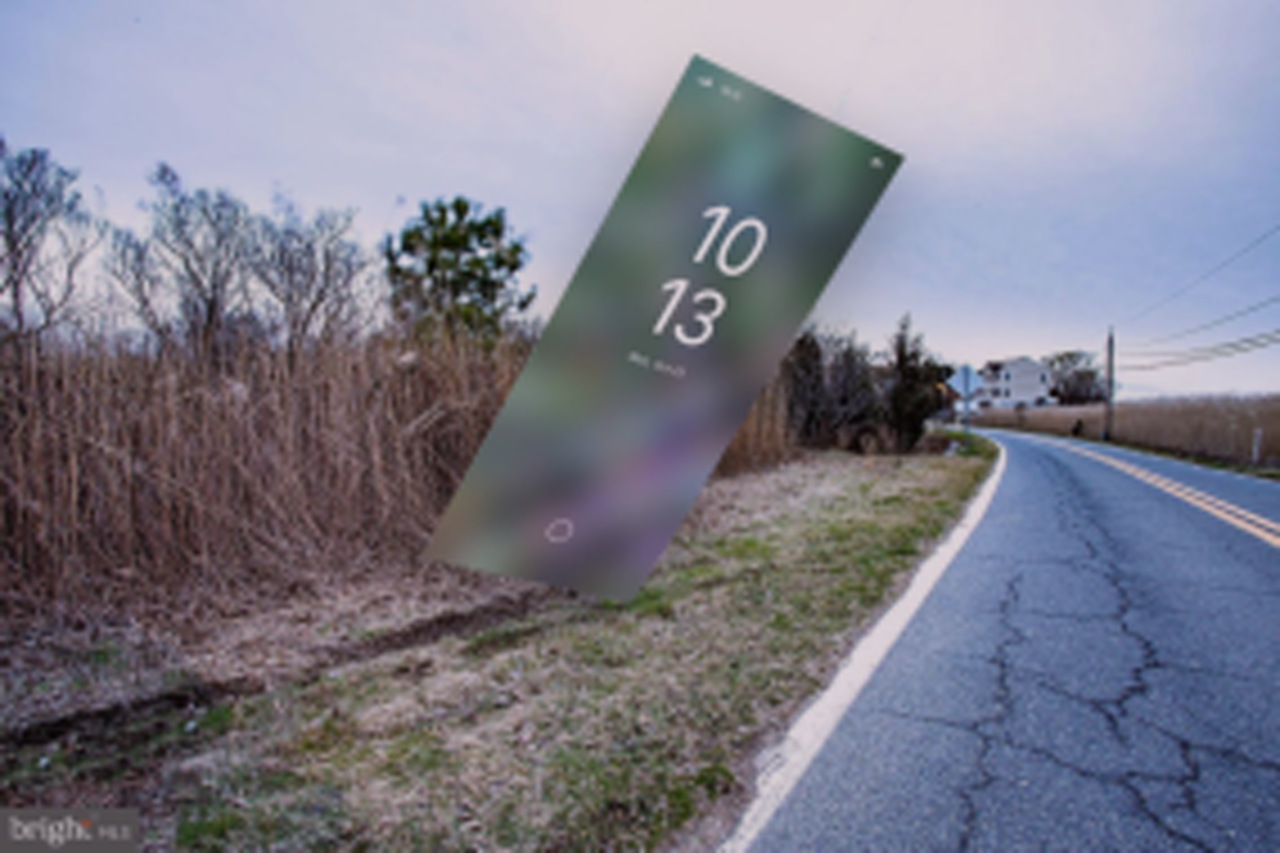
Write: 10 h 13 min
